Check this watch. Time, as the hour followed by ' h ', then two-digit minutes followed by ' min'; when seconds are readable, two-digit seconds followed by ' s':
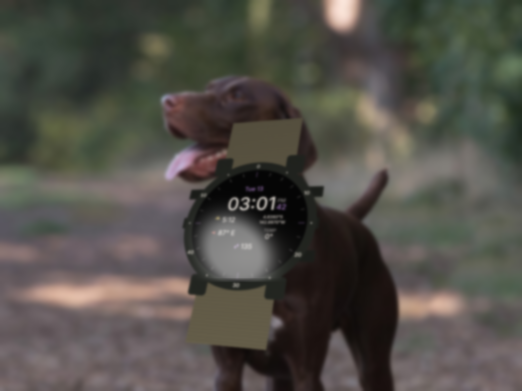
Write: 3 h 01 min
